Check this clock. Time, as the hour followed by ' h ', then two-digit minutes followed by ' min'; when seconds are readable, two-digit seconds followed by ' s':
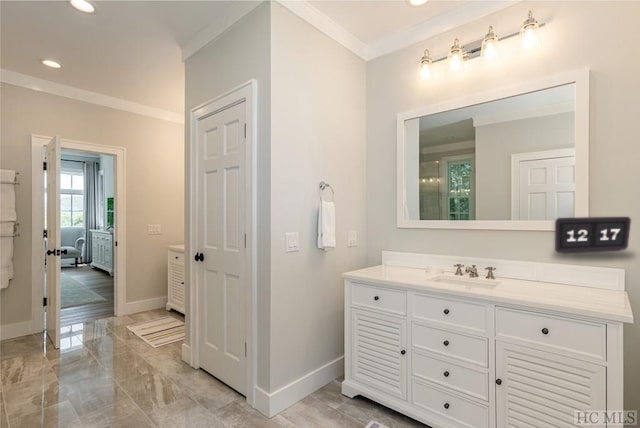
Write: 12 h 17 min
